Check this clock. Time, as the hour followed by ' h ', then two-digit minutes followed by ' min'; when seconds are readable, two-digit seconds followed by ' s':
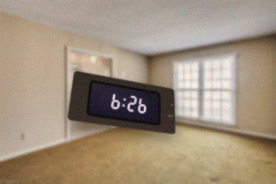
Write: 6 h 26 min
